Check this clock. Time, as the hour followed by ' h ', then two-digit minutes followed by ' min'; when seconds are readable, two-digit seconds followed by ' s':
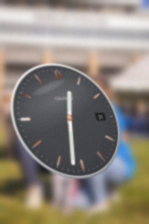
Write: 12 h 32 min
